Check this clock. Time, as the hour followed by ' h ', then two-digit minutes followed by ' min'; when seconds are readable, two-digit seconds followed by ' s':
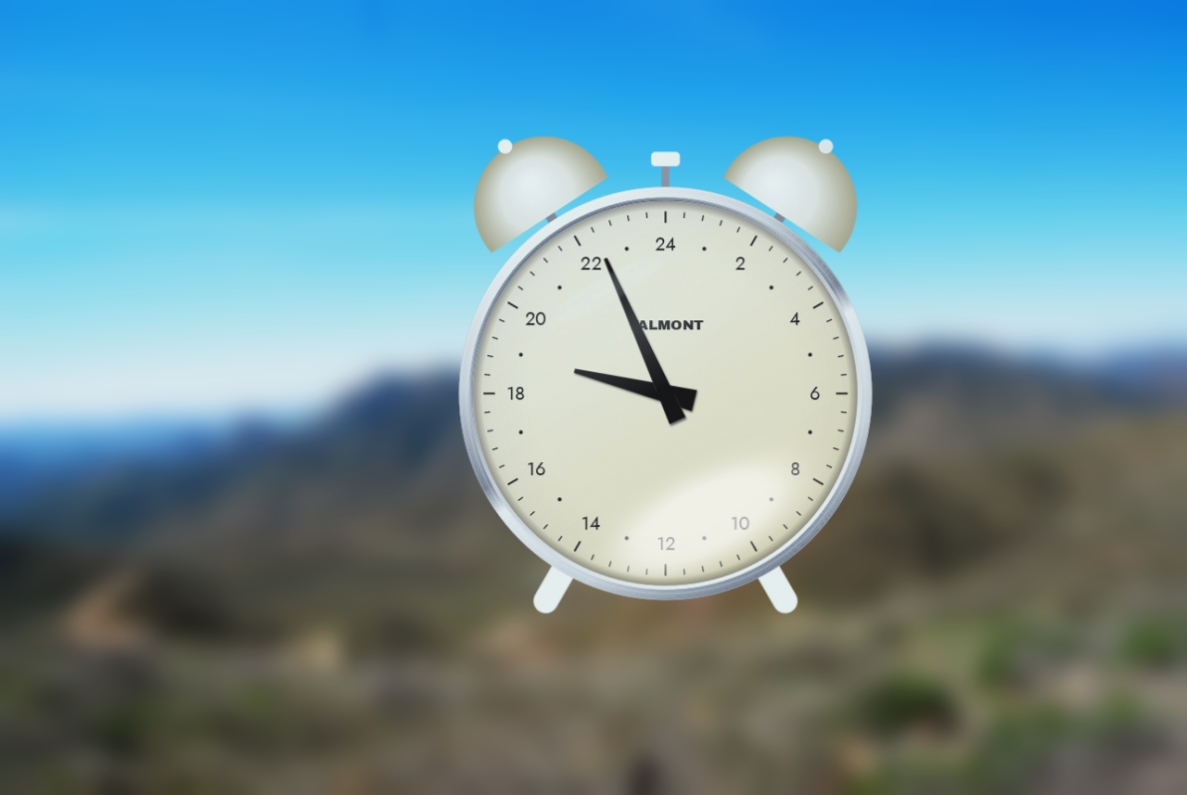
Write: 18 h 56 min
